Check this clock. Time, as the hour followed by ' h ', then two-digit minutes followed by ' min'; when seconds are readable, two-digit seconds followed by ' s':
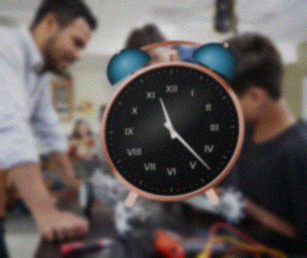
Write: 11 h 23 min
